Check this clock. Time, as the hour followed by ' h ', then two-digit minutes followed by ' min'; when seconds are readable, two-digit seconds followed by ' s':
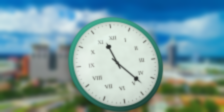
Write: 11 h 23 min
